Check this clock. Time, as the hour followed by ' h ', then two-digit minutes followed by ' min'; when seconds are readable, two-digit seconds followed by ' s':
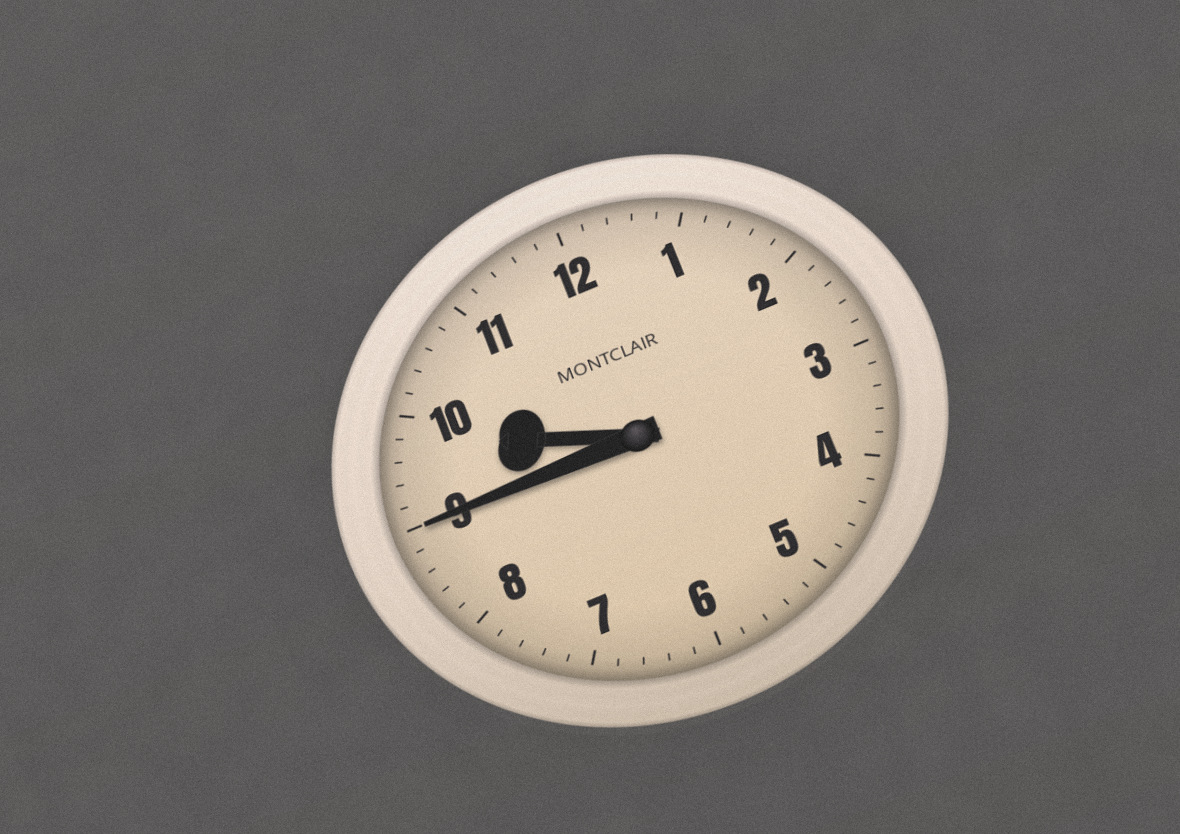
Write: 9 h 45 min
